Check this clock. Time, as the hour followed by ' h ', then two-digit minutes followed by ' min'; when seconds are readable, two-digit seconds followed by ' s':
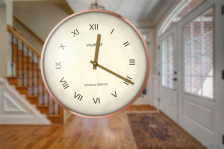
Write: 12 h 20 min
